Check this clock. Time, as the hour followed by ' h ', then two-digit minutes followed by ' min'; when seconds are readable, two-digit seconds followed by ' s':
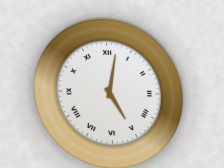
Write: 5 h 02 min
